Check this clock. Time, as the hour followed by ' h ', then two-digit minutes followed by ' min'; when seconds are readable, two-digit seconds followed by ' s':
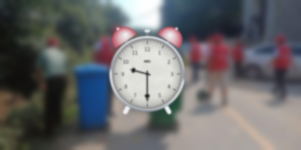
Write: 9 h 30 min
